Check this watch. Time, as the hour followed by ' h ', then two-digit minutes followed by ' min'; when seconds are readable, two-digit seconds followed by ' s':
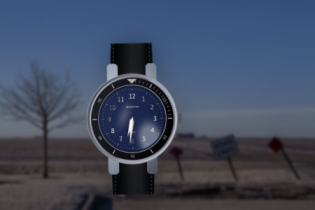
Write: 6 h 31 min
